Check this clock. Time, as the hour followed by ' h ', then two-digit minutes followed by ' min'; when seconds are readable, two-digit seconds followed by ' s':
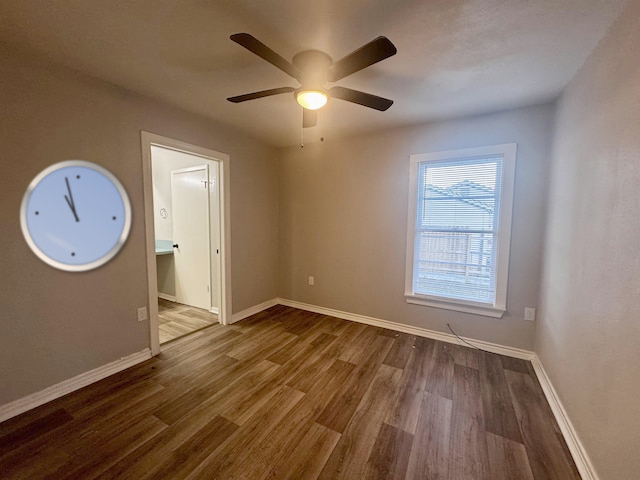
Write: 10 h 57 min
